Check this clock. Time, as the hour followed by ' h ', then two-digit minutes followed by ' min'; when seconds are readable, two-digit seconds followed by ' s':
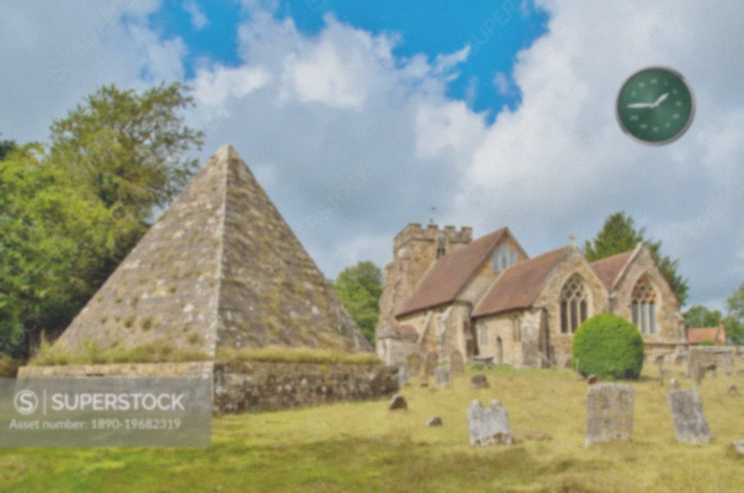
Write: 1 h 45 min
